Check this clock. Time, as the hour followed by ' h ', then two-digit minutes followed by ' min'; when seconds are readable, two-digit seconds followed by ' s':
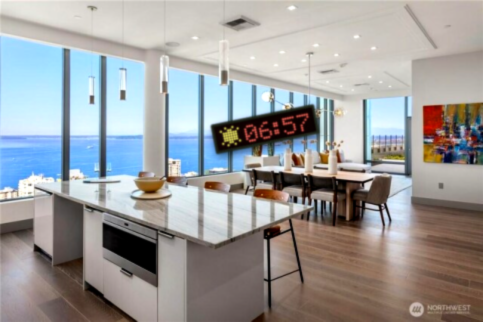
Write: 6 h 57 min
